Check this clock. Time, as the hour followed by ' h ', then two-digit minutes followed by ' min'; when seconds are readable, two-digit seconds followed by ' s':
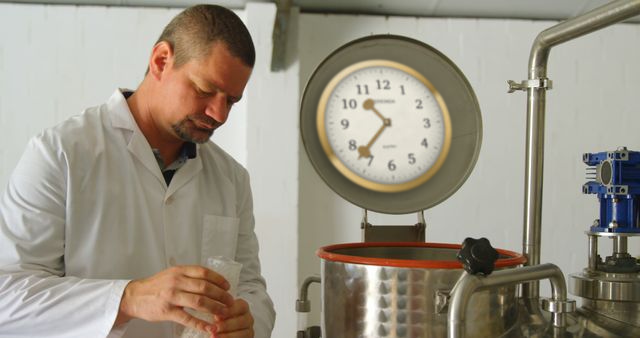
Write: 10 h 37 min
